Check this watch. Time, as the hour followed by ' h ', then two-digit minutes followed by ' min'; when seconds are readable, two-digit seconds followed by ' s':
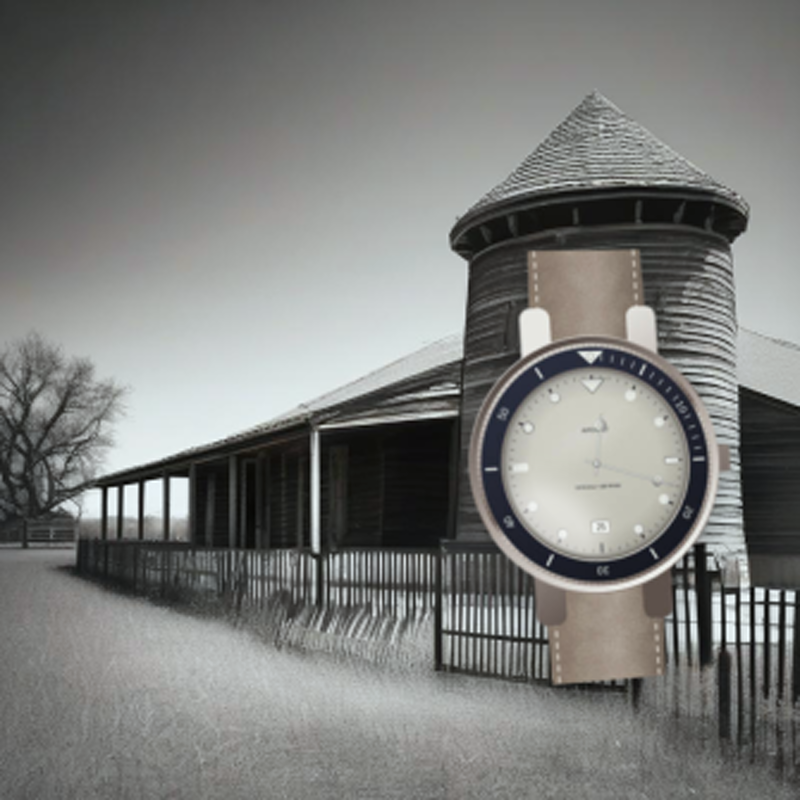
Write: 12 h 18 min
